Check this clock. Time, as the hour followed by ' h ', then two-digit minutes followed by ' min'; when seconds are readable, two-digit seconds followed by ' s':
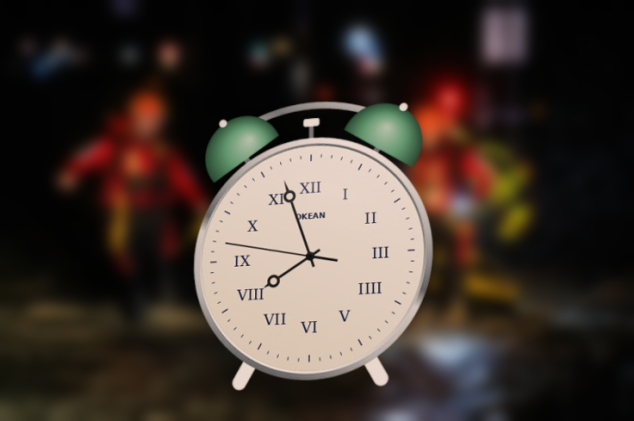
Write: 7 h 56 min 47 s
